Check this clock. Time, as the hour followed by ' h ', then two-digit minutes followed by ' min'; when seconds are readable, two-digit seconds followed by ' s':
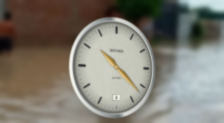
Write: 10 h 22 min
